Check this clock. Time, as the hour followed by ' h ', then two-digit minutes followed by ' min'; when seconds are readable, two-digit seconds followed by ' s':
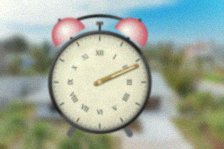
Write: 2 h 11 min
